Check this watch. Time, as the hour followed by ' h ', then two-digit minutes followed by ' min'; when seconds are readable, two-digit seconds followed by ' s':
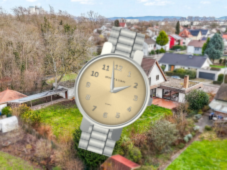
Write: 1 h 58 min
